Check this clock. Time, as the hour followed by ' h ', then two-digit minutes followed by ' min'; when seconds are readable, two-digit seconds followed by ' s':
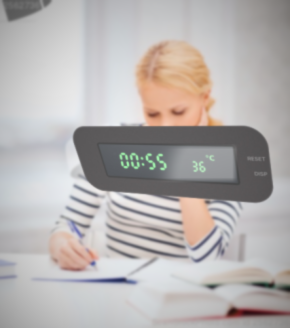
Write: 0 h 55 min
